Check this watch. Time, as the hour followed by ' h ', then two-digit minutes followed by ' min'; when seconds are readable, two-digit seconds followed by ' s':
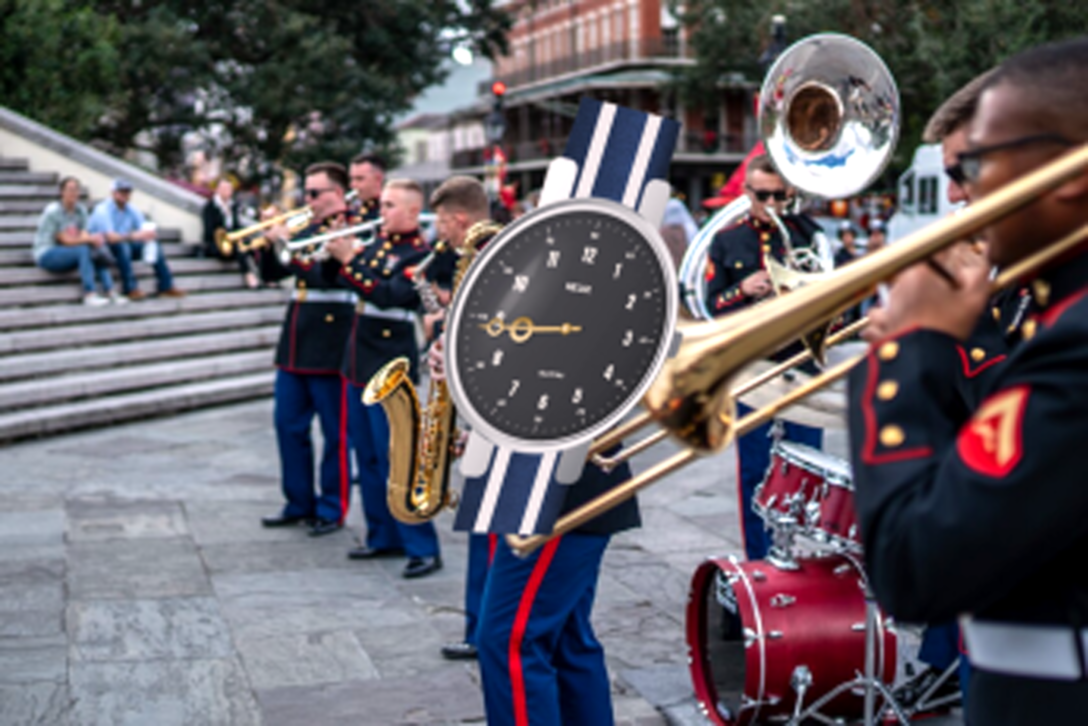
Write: 8 h 44 min
